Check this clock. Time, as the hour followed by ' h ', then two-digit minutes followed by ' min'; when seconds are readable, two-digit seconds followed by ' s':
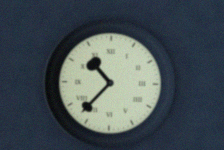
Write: 10 h 37 min
